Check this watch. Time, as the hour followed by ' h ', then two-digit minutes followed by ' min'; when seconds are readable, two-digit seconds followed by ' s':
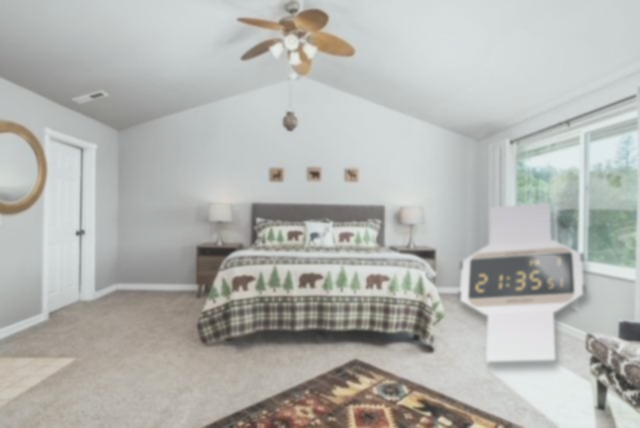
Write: 21 h 35 min
